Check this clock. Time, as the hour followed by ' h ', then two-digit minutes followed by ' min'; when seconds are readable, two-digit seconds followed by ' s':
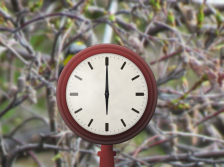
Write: 6 h 00 min
